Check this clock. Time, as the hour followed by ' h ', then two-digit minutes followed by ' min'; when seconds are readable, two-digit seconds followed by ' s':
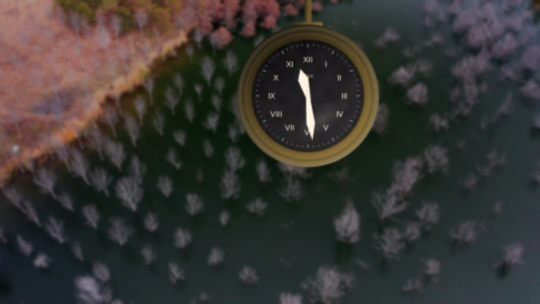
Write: 11 h 29 min
